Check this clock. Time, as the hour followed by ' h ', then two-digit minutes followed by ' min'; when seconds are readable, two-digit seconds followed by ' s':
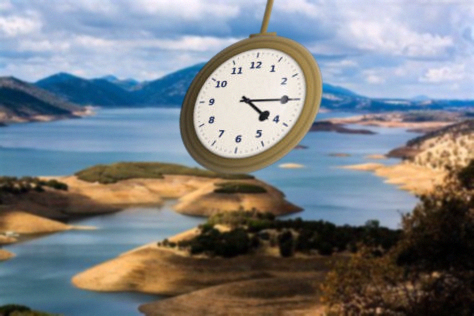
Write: 4 h 15 min
